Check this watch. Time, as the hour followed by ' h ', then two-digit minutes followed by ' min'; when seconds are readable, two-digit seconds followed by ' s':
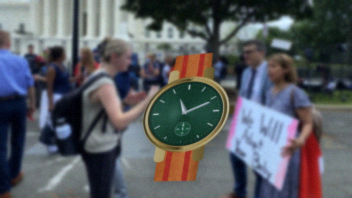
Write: 11 h 11 min
